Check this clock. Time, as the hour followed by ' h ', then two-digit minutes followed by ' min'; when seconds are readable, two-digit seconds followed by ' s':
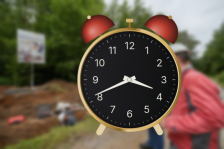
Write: 3 h 41 min
